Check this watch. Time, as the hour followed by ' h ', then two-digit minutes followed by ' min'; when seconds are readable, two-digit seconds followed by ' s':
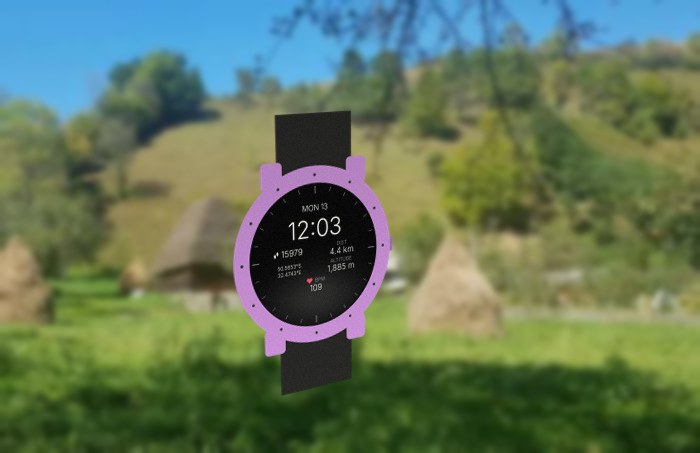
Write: 12 h 03 min
